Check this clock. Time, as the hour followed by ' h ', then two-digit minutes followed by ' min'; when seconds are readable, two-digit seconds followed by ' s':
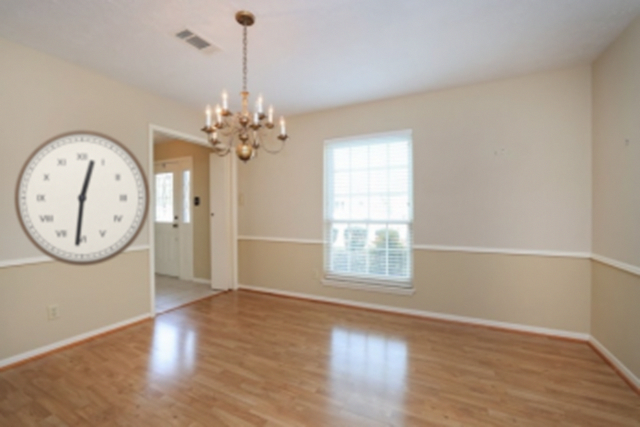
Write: 12 h 31 min
